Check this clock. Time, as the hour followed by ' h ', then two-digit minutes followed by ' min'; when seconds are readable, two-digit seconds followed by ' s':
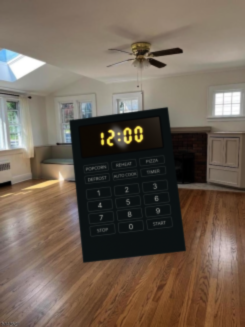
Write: 12 h 00 min
